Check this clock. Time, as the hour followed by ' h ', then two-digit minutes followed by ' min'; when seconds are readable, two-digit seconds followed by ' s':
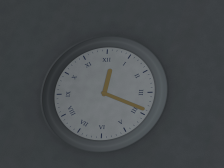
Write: 12 h 19 min
